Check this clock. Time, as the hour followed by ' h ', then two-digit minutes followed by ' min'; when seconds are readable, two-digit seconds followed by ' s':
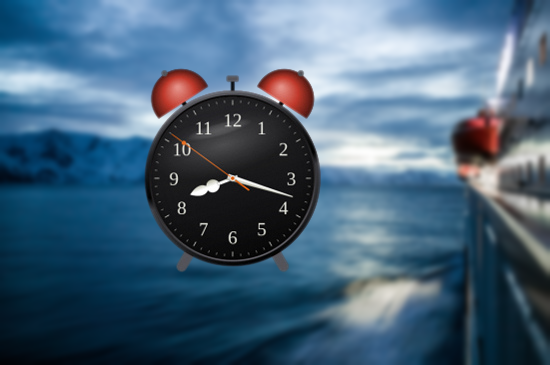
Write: 8 h 17 min 51 s
